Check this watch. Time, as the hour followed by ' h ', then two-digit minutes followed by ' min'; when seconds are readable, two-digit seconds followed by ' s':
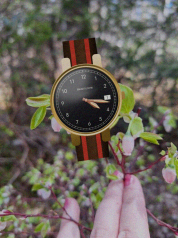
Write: 4 h 17 min
